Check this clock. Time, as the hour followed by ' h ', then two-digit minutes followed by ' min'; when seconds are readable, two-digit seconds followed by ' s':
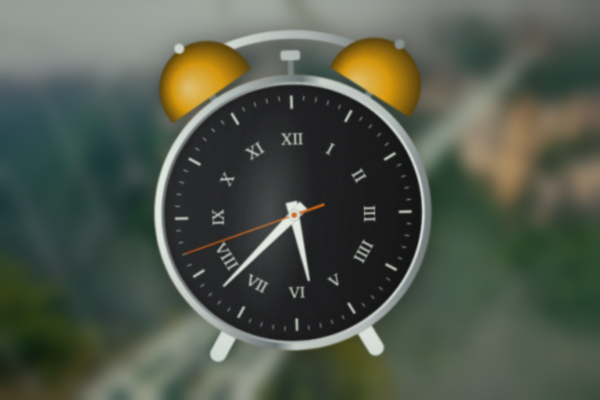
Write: 5 h 37 min 42 s
